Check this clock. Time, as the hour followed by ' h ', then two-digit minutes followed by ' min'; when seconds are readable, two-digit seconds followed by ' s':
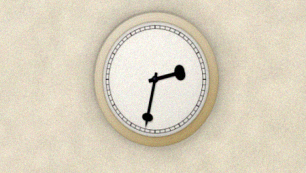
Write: 2 h 32 min
